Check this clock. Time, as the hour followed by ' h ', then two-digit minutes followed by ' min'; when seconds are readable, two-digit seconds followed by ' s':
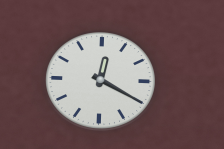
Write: 12 h 20 min
